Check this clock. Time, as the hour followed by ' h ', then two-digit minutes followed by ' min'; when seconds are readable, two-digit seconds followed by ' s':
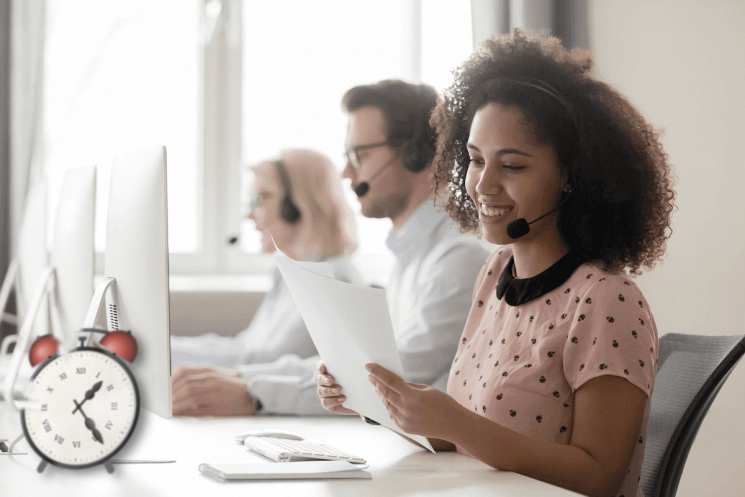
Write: 1 h 24 min
